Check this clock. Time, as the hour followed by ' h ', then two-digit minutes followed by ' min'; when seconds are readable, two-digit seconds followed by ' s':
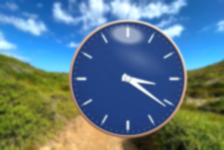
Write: 3 h 21 min
